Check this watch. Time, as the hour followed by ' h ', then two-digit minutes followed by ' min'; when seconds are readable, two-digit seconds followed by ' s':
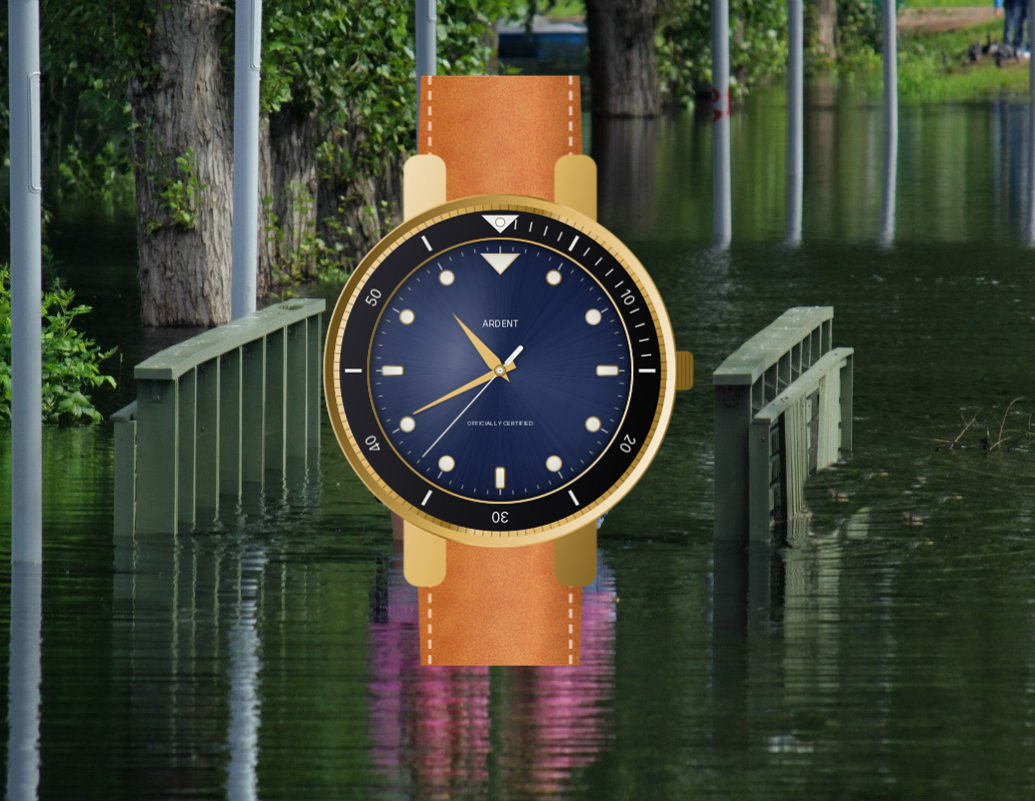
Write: 10 h 40 min 37 s
